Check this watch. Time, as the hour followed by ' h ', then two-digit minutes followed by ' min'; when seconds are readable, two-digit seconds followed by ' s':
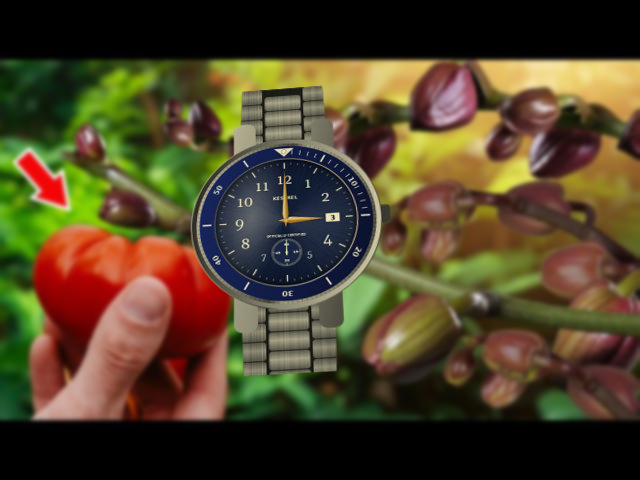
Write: 3 h 00 min
